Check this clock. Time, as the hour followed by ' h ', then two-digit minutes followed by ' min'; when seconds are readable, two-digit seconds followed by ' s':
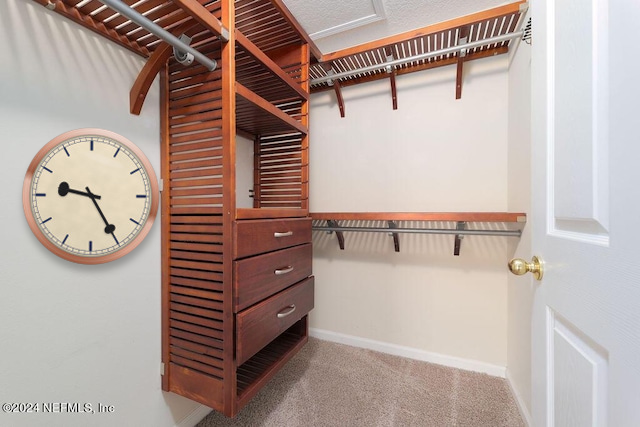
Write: 9 h 25 min
